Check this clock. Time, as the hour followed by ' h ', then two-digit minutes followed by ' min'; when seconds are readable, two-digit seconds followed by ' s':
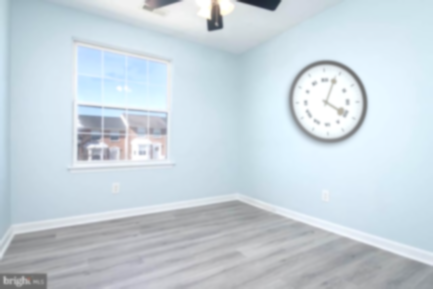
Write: 4 h 04 min
